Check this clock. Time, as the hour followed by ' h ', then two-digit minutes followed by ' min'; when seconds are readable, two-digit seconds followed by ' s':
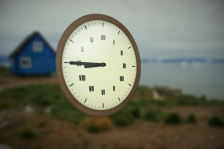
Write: 8 h 45 min
